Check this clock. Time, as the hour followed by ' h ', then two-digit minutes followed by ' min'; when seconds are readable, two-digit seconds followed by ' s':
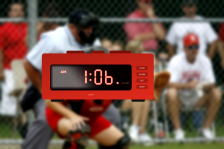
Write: 1 h 06 min
